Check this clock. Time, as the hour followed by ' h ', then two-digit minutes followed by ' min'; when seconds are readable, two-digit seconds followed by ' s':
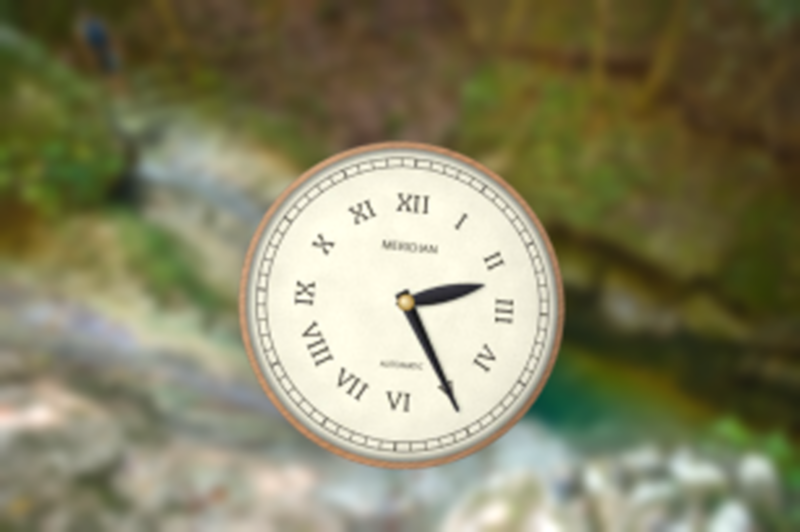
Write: 2 h 25 min
